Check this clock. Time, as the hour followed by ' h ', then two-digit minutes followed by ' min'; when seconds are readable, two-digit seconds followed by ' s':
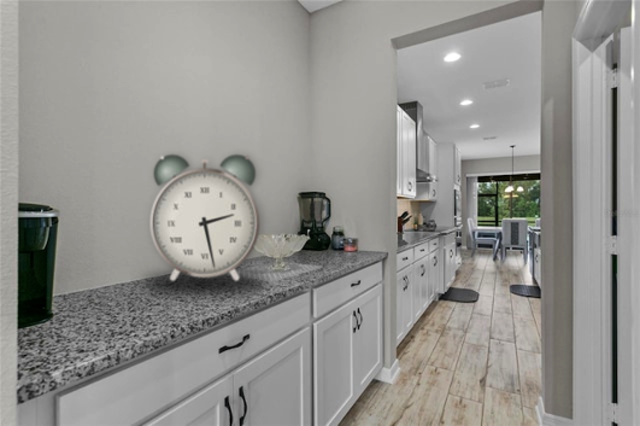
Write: 2 h 28 min
